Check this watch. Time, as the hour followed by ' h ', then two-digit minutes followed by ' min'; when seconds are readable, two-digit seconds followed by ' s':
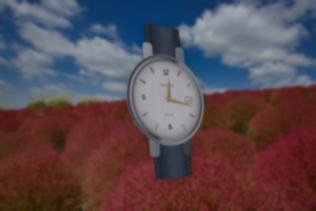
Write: 12 h 17 min
